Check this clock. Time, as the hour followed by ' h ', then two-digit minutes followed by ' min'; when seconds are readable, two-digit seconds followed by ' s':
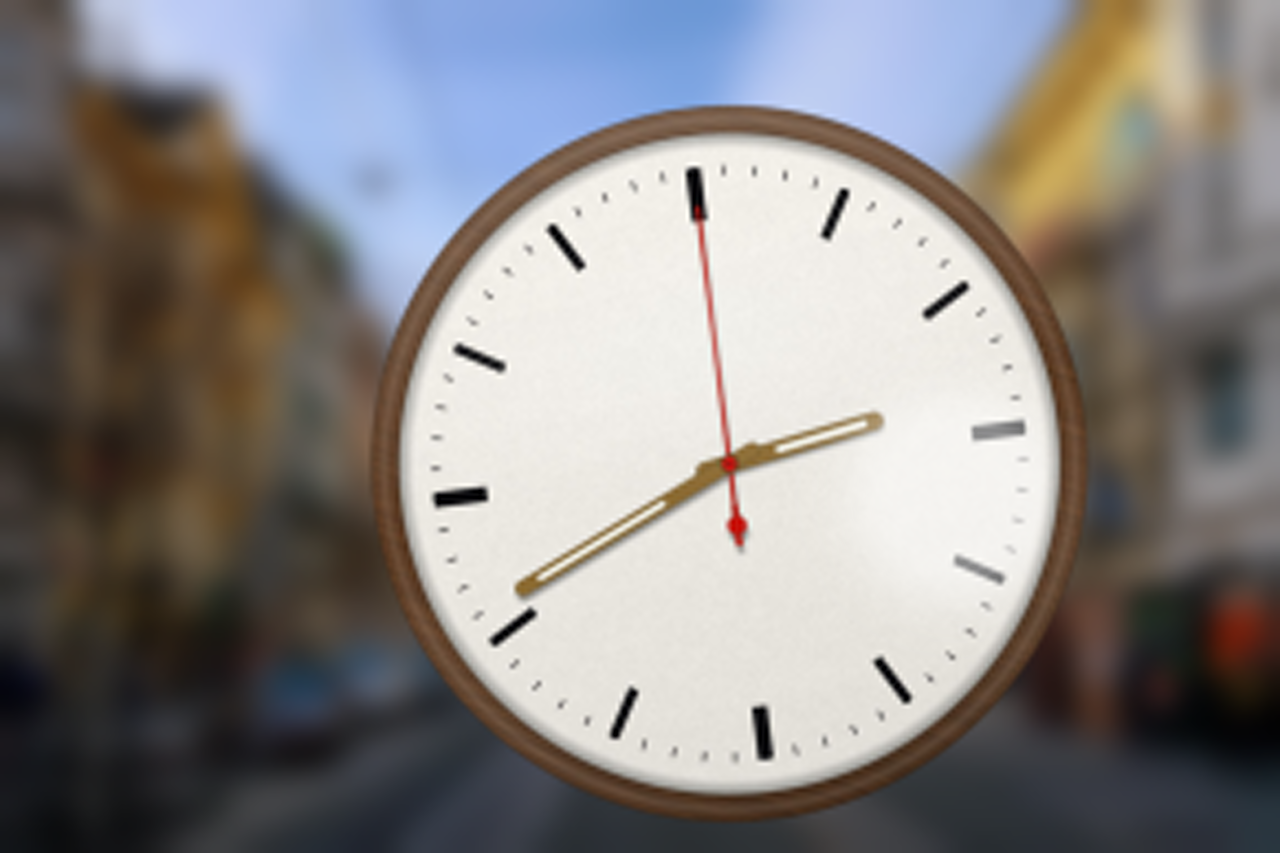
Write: 2 h 41 min 00 s
